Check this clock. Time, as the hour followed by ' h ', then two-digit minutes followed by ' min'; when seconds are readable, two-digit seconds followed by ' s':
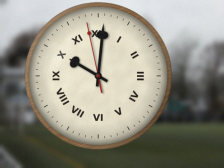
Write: 10 h 00 min 58 s
